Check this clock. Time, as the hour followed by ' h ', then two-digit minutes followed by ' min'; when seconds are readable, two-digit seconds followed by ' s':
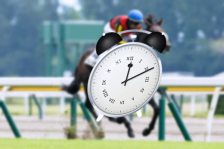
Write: 12 h 11 min
